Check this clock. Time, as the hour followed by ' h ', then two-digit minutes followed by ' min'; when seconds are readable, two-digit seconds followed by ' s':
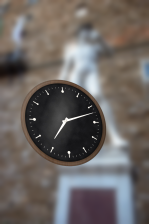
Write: 7 h 12 min
